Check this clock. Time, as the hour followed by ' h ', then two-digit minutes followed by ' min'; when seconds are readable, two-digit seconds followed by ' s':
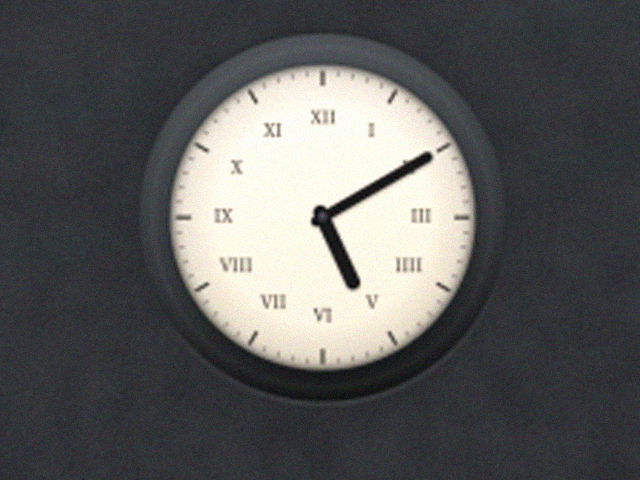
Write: 5 h 10 min
